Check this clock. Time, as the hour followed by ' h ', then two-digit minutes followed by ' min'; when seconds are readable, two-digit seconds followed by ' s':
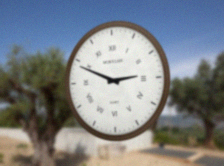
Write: 2 h 49 min
